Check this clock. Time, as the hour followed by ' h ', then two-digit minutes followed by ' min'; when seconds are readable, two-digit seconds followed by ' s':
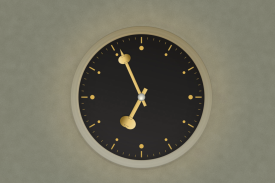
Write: 6 h 56 min
